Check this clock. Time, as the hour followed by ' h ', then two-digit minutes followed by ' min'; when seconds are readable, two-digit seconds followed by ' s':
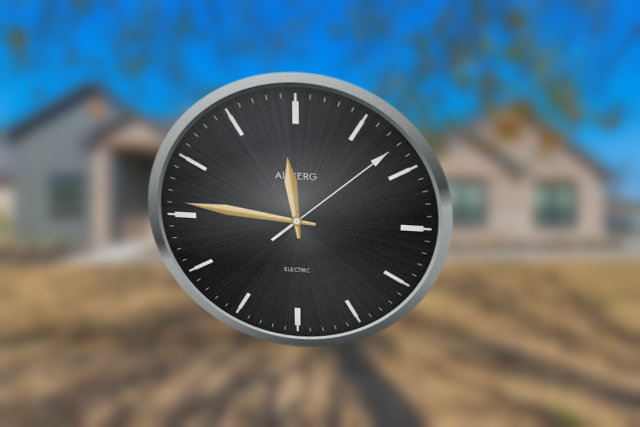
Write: 11 h 46 min 08 s
